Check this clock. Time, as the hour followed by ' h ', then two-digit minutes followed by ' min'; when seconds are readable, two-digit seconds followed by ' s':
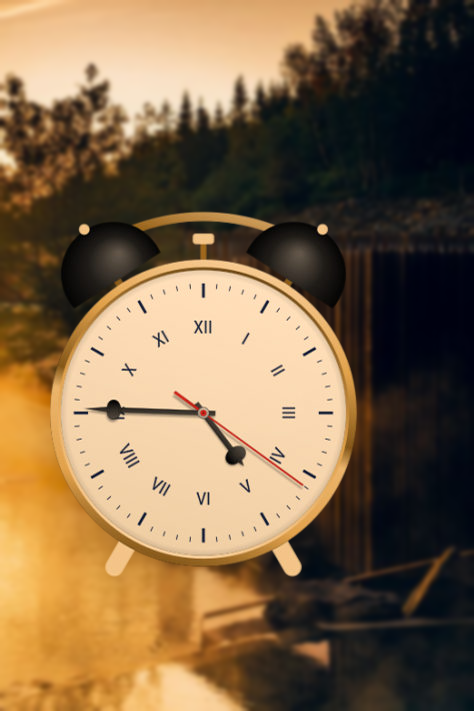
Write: 4 h 45 min 21 s
